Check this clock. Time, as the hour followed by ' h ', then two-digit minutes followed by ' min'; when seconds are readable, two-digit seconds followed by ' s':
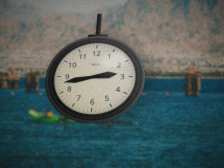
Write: 2 h 43 min
